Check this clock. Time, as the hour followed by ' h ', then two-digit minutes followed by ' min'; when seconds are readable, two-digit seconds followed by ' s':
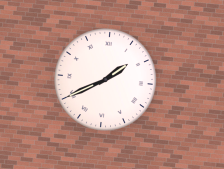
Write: 1 h 40 min
